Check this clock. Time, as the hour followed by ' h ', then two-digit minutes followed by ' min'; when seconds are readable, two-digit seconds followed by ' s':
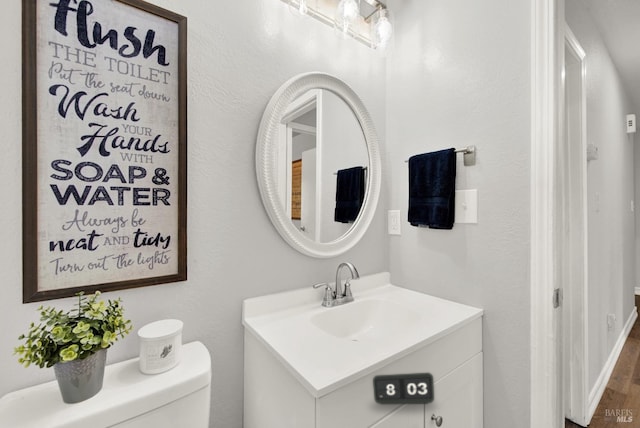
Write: 8 h 03 min
